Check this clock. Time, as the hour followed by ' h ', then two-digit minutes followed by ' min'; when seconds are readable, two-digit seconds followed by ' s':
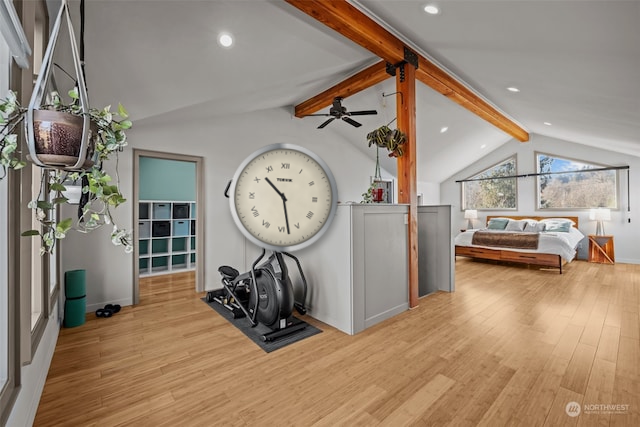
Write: 10 h 28 min
